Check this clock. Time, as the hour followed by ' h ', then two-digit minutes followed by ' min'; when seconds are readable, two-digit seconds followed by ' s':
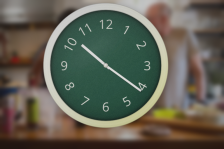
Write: 10 h 21 min
